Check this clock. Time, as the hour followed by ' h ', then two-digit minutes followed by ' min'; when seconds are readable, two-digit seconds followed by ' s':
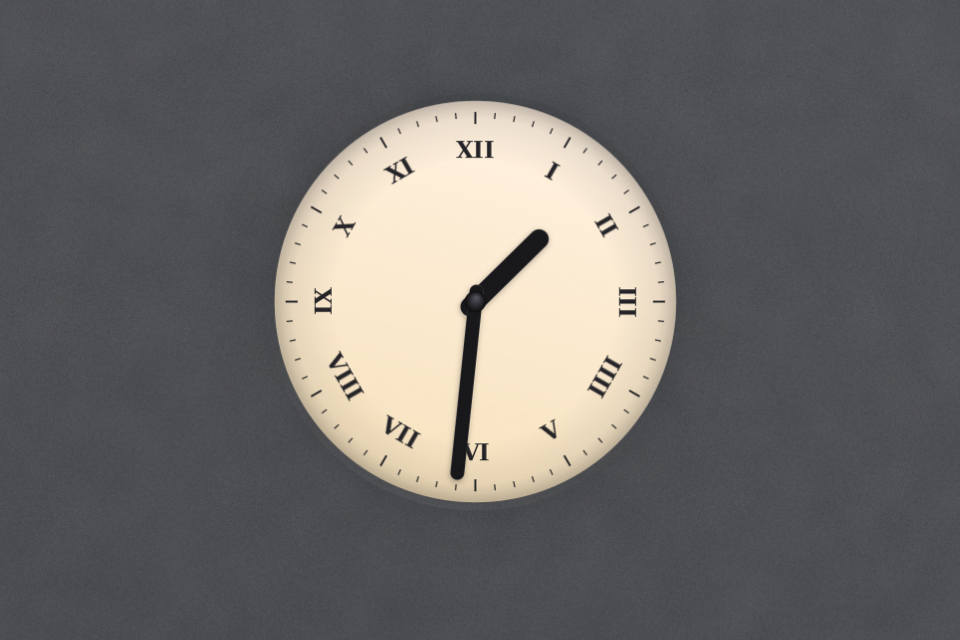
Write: 1 h 31 min
